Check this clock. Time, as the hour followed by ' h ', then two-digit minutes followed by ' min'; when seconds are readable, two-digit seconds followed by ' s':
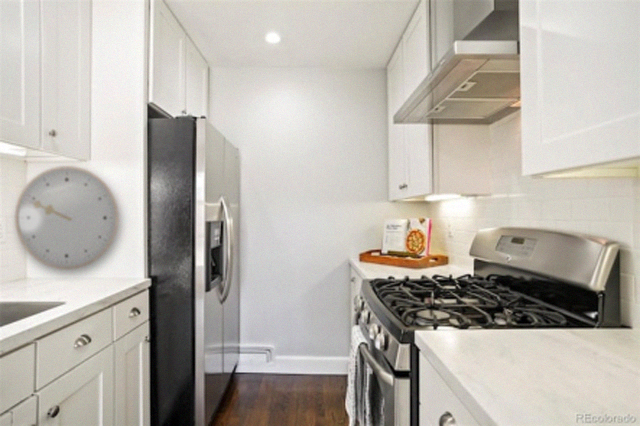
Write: 9 h 49 min
